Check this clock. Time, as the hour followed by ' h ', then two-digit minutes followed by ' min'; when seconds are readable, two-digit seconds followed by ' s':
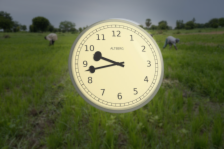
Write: 9 h 43 min
